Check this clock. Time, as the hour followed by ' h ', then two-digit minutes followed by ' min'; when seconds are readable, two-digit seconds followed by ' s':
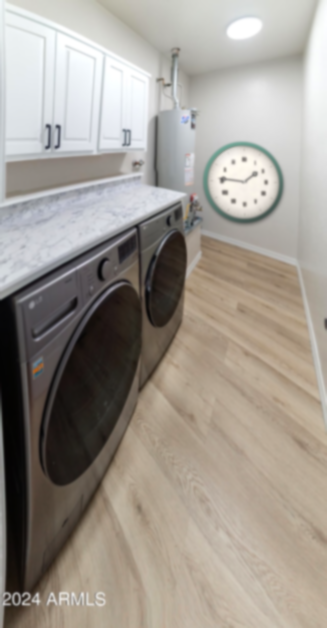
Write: 1 h 46 min
